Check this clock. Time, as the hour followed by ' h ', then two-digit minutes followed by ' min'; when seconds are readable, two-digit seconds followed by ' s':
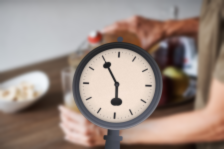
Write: 5 h 55 min
